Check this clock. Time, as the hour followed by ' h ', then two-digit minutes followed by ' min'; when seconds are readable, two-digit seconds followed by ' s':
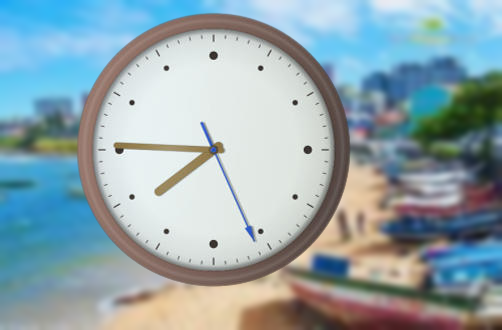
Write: 7 h 45 min 26 s
